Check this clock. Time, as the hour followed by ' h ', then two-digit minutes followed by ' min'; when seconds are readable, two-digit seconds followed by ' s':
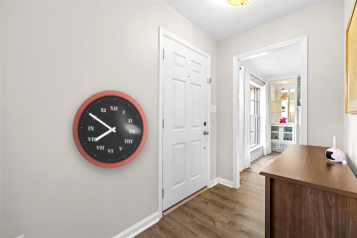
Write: 7 h 50 min
